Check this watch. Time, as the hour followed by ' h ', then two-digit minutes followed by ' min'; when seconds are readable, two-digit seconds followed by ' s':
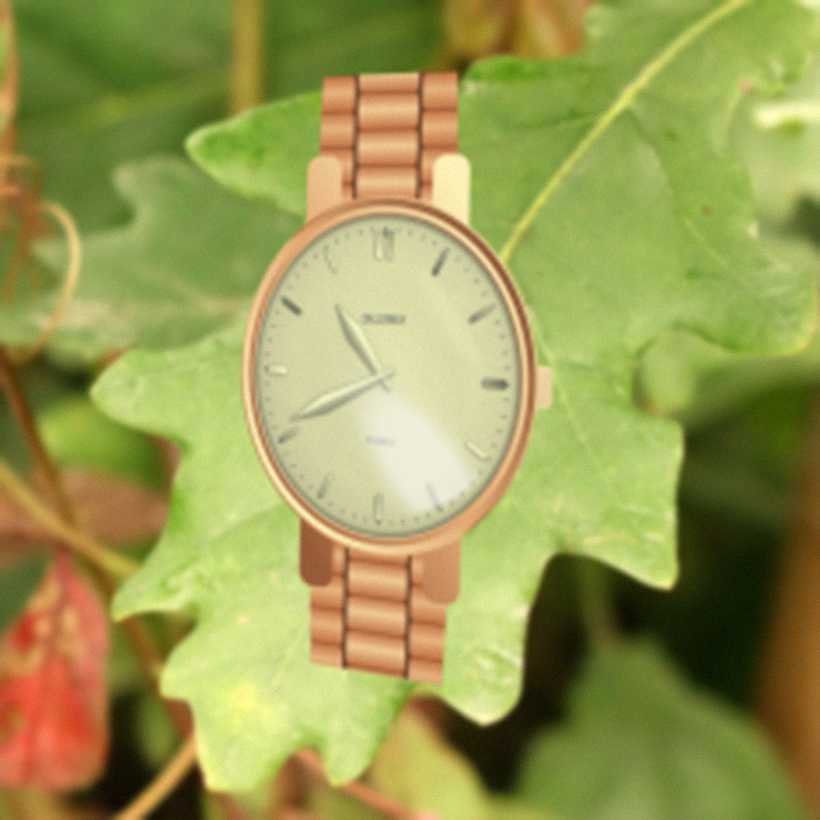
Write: 10 h 41 min
